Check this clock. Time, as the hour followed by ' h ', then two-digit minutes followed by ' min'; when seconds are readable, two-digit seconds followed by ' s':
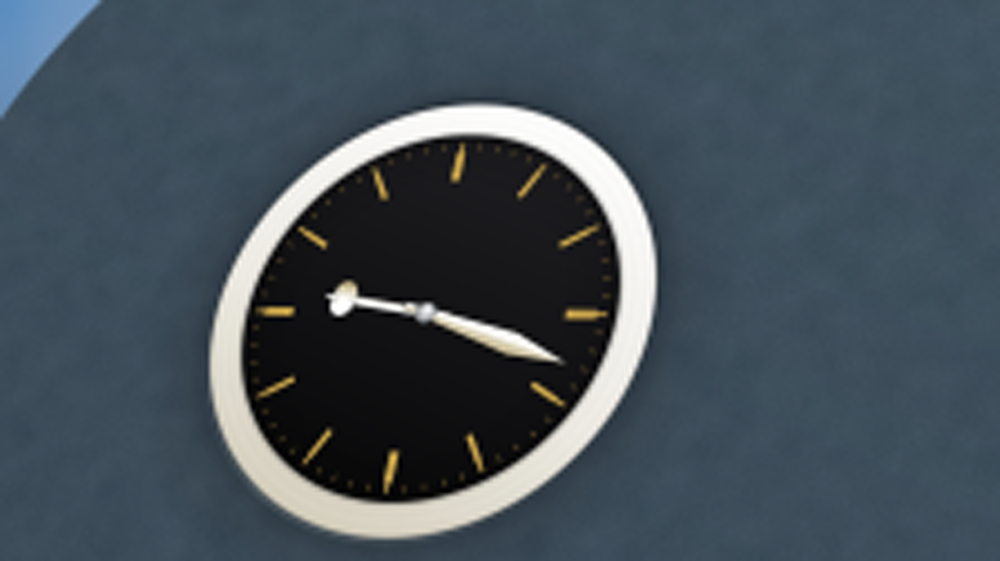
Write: 9 h 18 min
